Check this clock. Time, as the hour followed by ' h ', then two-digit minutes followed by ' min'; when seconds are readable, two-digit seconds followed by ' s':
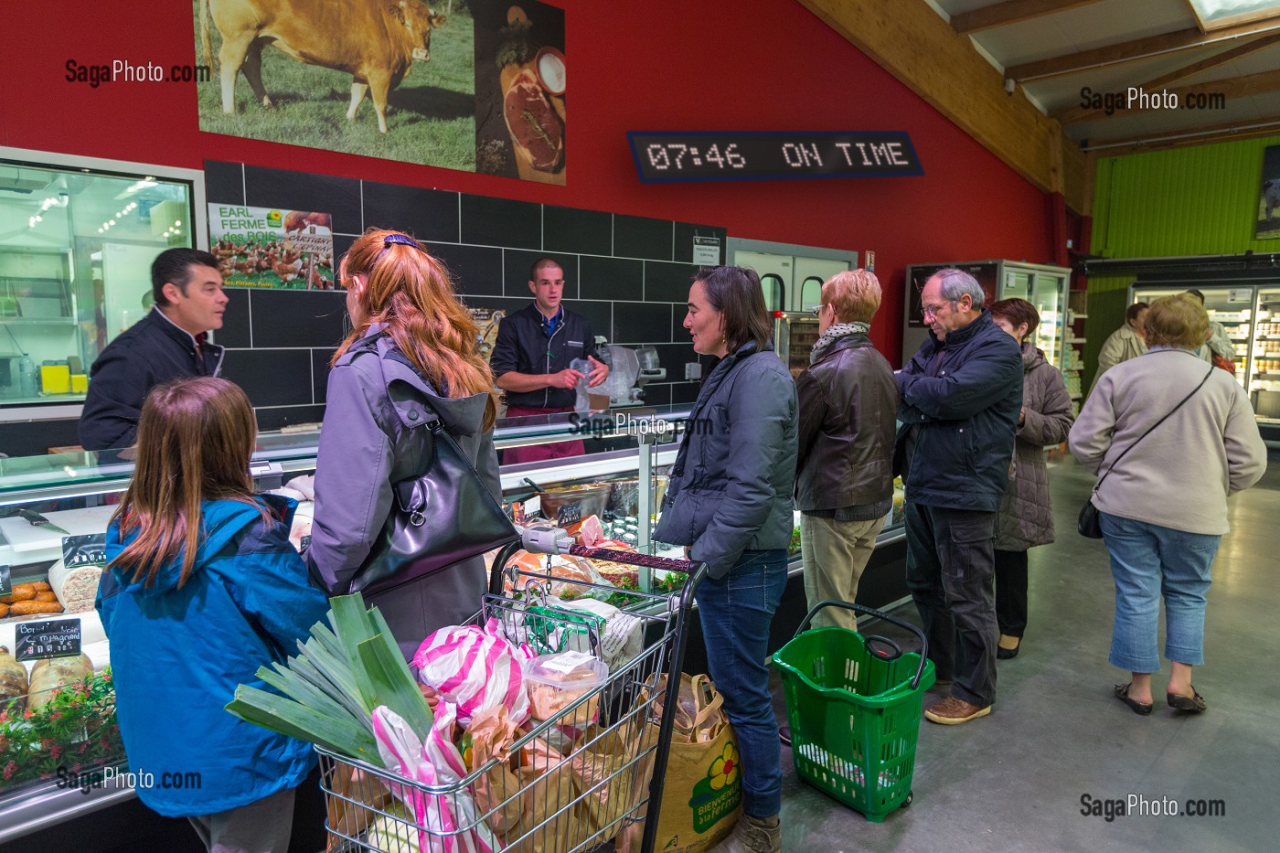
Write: 7 h 46 min
